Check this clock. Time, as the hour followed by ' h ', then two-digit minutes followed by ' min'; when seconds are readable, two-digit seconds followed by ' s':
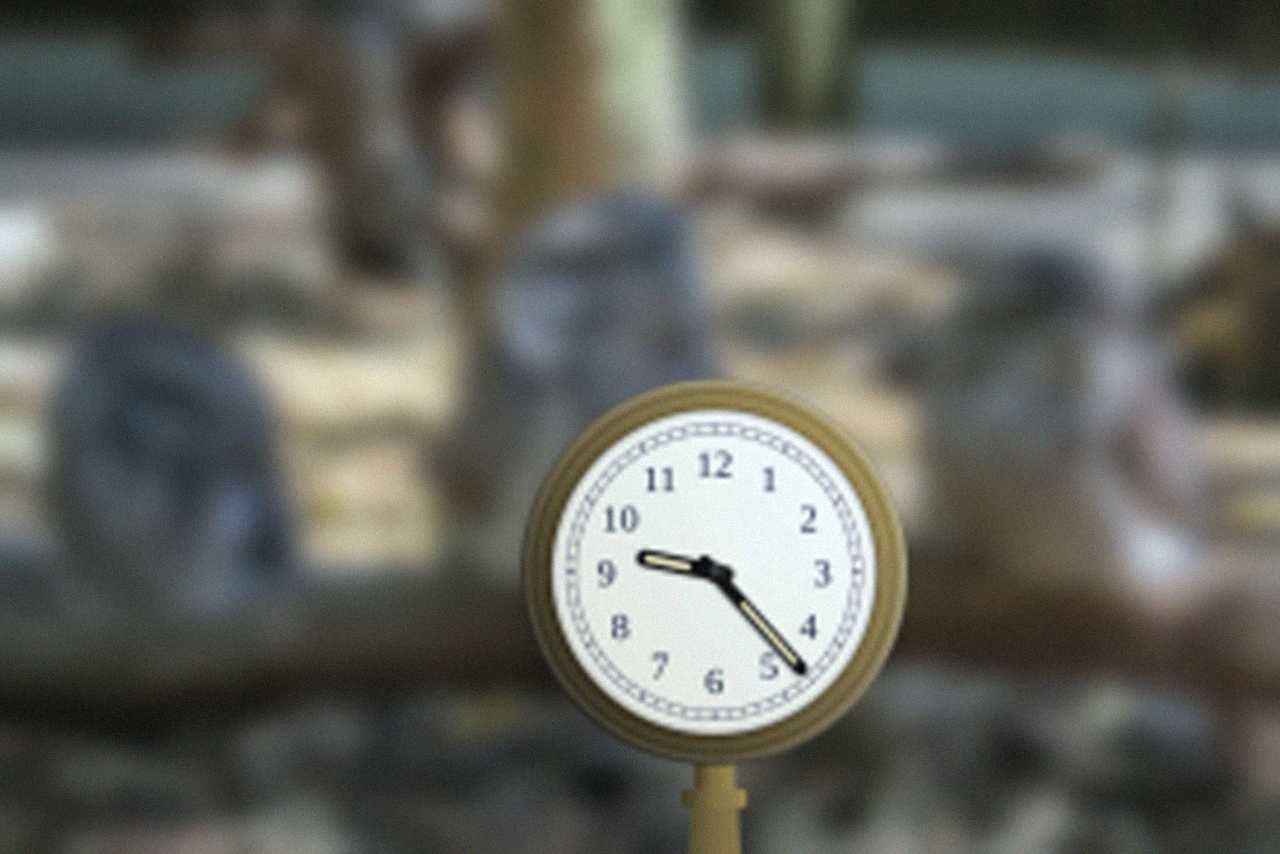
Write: 9 h 23 min
